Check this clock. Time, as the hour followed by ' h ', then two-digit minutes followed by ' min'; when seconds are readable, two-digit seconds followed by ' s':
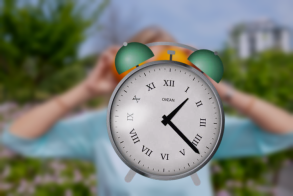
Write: 1 h 22 min
